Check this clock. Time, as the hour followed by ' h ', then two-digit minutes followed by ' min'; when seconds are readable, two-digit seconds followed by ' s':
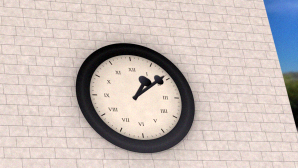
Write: 1 h 09 min
